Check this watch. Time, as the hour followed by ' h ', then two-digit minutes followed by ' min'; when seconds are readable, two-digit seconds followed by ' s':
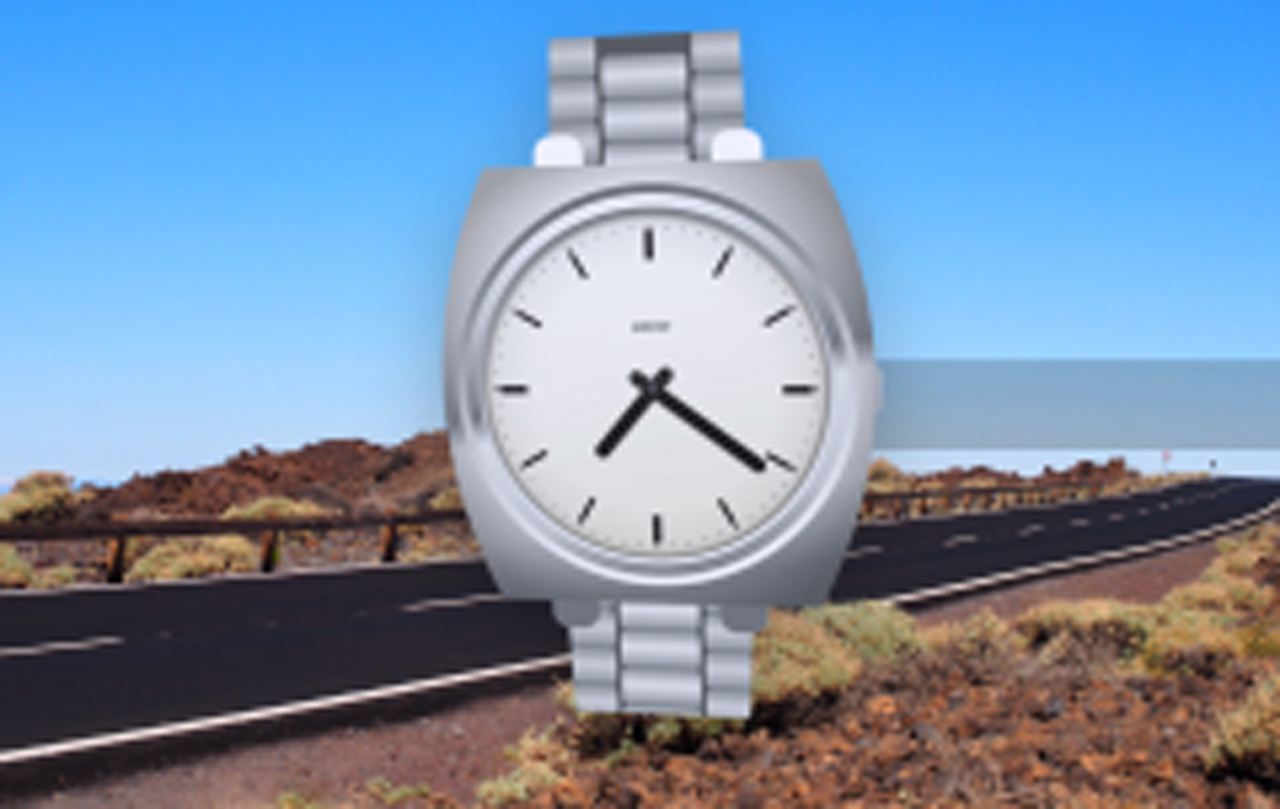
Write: 7 h 21 min
